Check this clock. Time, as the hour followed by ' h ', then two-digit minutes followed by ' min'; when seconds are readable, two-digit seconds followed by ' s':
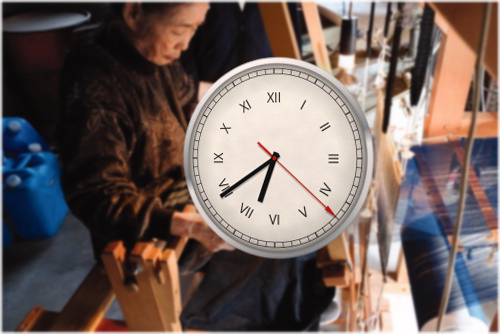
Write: 6 h 39 min 22 s
